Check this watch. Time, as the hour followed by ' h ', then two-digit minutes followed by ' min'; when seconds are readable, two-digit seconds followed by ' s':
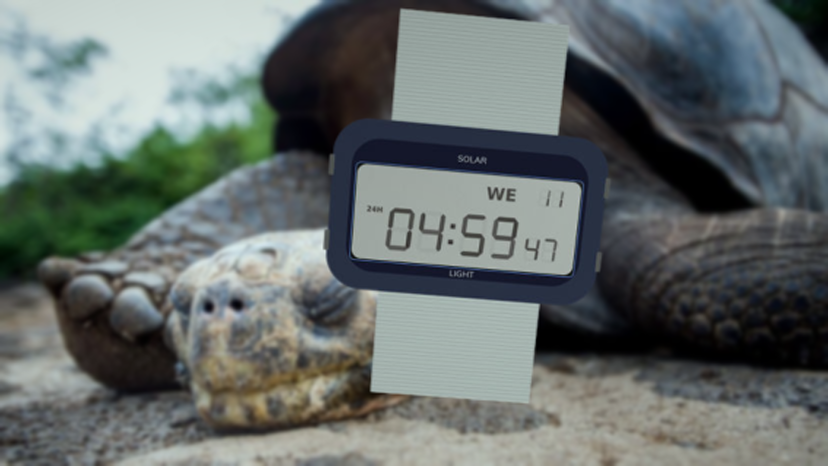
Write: 4 h 59 min 47 s
